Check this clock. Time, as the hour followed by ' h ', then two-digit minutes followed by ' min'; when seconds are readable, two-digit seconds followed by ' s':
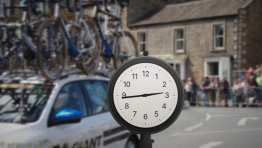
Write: 2 h 44 min
